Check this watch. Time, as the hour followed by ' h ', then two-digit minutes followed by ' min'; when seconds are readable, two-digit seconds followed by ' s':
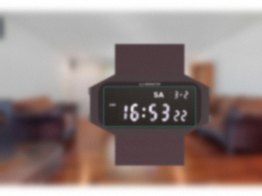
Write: 16 h 53 min 22 s
